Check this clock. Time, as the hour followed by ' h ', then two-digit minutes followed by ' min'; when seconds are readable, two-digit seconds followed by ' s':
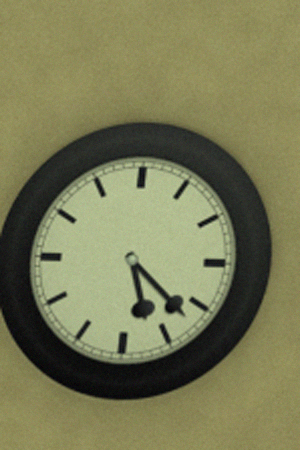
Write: 5 h 22 min
